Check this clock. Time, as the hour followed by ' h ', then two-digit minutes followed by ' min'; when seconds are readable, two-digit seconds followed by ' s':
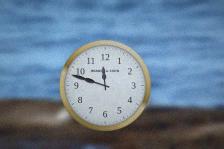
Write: 11 h 48 min
